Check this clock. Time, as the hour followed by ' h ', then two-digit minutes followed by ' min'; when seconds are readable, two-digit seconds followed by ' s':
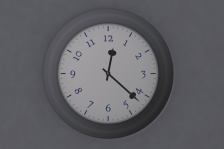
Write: 12 h 22 min
